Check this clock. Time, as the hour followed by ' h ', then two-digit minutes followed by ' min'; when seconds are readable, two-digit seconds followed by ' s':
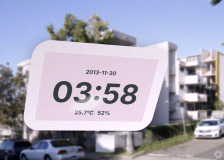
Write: 3 h 58 min
